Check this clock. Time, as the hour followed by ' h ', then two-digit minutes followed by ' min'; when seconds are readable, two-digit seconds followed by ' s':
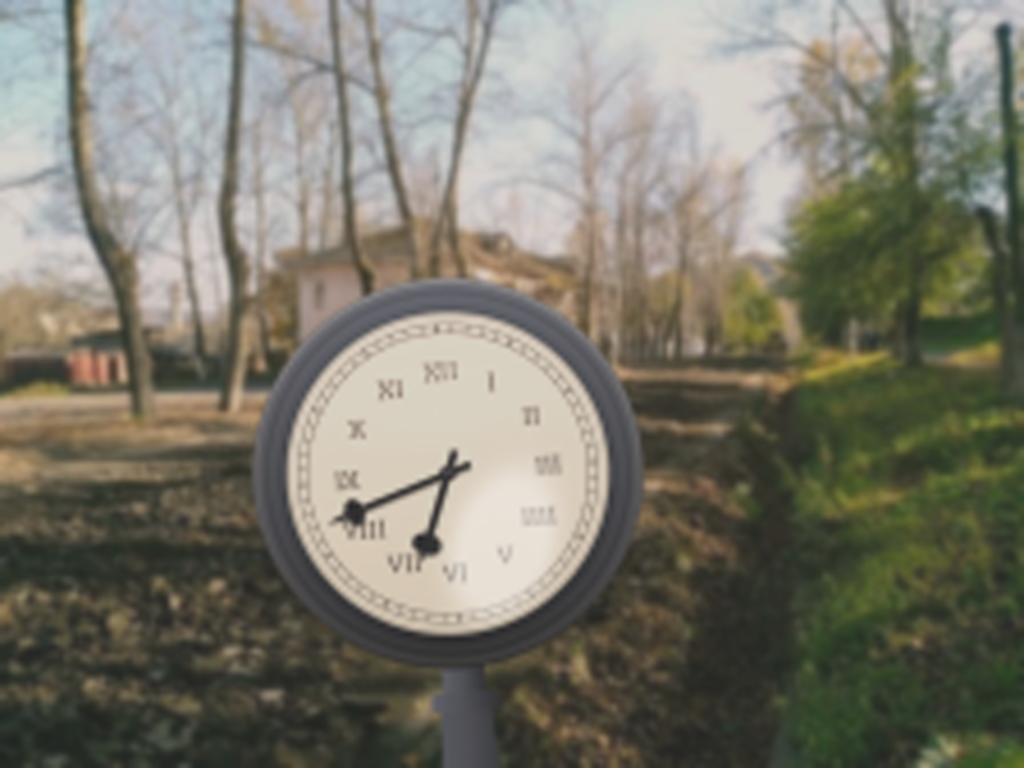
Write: 6 h 42 min
